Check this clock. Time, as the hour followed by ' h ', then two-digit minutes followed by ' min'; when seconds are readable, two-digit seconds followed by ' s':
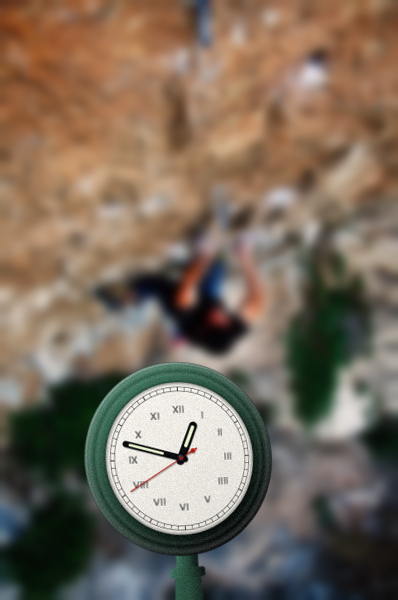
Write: 12 h 47 min 40 s
